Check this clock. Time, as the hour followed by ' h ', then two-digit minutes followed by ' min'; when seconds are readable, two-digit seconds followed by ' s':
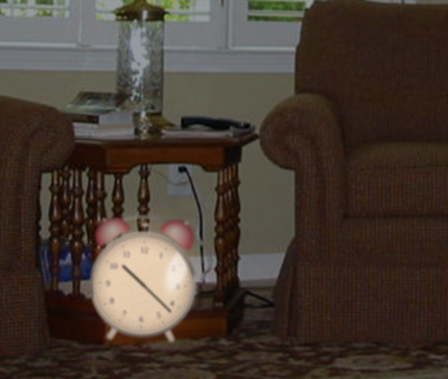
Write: 10 h 22 min
